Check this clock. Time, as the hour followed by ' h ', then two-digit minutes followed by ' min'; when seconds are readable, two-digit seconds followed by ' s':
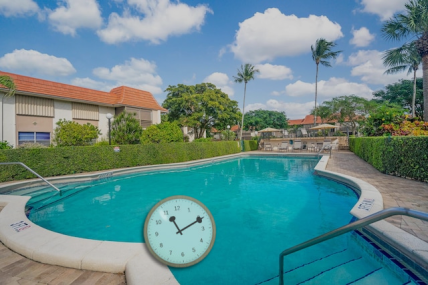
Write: 11 h 11 min
